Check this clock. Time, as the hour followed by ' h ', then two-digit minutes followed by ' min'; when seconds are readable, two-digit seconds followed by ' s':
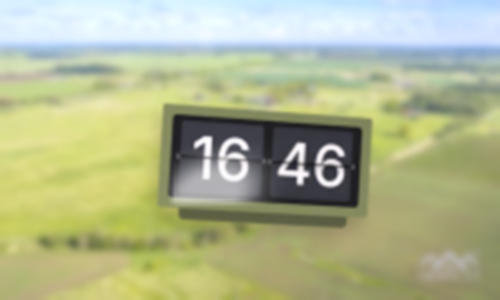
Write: 16 h 46 min
